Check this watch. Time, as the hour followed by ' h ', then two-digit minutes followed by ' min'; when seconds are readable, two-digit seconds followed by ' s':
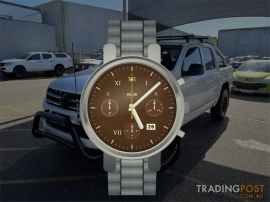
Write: 5 h 08 min
